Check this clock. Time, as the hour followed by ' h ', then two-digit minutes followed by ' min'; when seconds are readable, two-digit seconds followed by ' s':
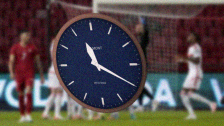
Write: 11 h 20 min
